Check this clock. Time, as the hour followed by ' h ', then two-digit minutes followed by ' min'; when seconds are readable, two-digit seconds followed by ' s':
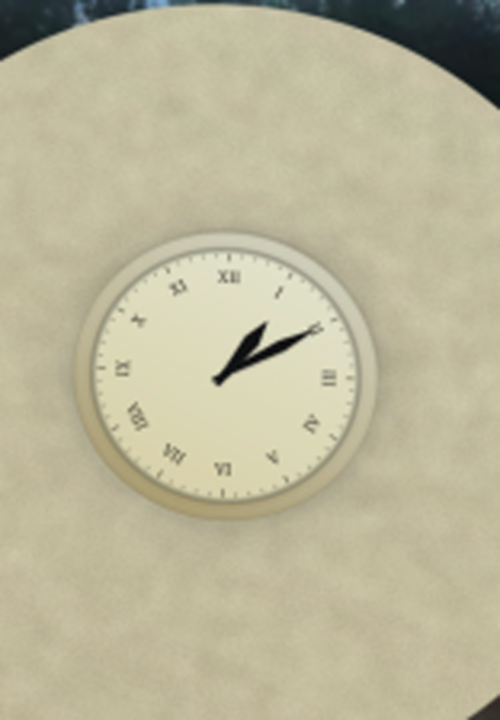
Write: 1 h 10 min
